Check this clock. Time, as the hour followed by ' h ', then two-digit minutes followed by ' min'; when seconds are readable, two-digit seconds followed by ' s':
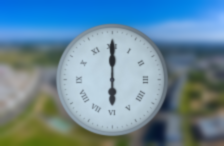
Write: 6 h 00 min
